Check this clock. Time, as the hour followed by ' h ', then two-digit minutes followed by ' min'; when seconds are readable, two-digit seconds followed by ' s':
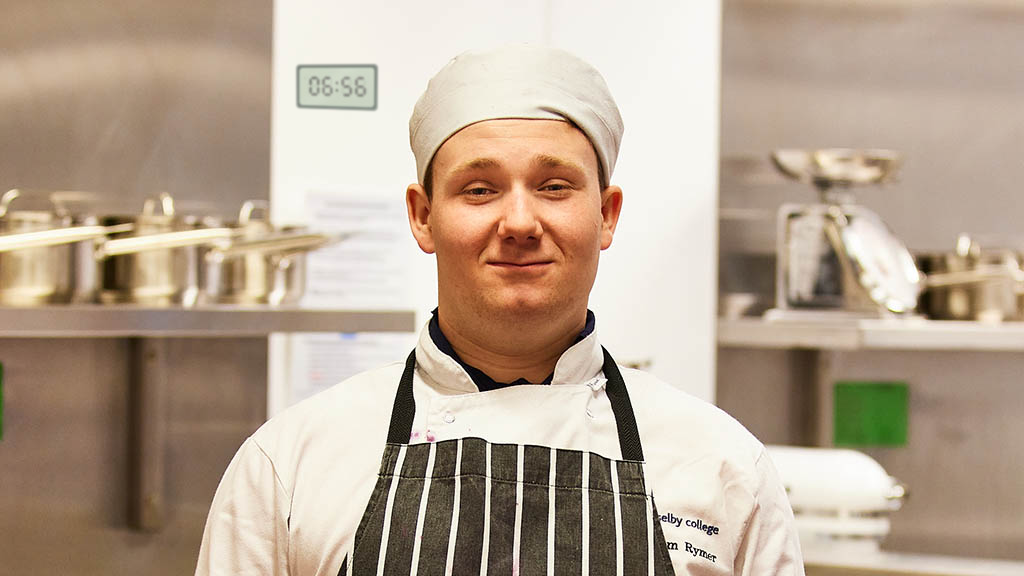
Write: 6 h 56 min
